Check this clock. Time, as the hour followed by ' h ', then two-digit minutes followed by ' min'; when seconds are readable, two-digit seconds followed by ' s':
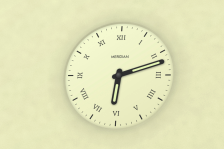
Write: 6 h 12 min
